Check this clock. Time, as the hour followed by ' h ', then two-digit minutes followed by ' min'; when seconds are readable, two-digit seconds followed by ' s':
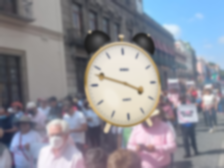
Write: 3 h 48 min
